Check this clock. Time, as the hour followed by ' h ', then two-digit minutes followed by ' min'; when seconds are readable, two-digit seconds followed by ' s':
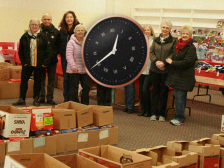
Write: 12 h 40 min
